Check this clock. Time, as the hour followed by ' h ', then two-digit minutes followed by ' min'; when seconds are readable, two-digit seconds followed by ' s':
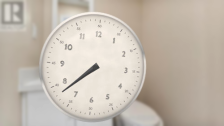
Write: 7 h 38 min
